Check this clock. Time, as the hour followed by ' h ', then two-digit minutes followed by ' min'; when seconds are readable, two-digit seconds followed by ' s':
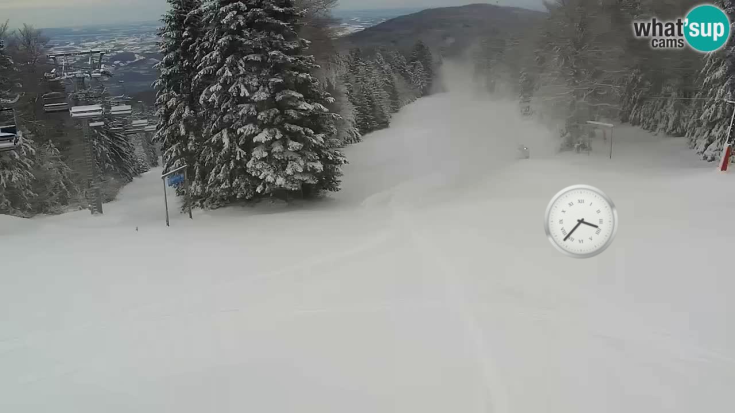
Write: 3 h 37 min
